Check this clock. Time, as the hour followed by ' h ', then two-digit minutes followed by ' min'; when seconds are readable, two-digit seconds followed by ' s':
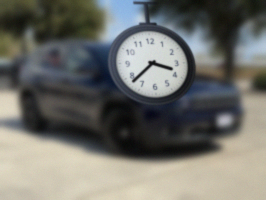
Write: 3 h 38 min
